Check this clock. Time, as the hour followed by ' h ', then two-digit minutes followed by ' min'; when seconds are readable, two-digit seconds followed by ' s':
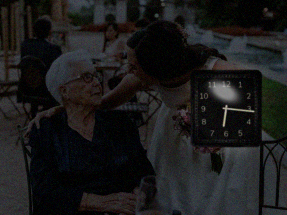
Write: 6 h 16 min
